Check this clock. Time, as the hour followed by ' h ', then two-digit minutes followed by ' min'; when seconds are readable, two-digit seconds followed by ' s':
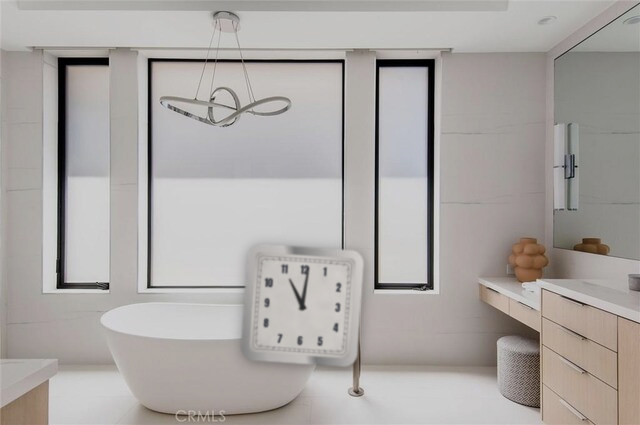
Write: 11 h 01 min
